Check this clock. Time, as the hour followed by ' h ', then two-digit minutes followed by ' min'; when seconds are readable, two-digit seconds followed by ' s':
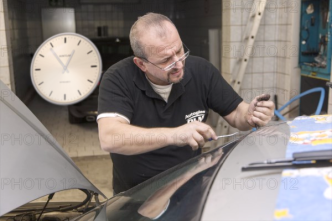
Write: 12 h 54 min
